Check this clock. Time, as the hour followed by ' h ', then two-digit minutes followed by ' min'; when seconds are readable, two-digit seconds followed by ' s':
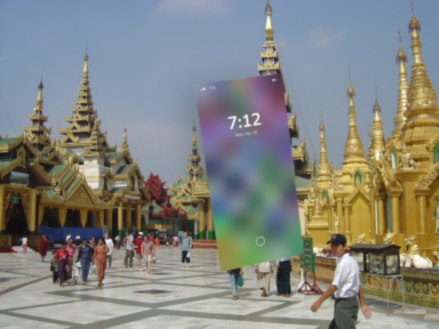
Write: 7 h 12 min
